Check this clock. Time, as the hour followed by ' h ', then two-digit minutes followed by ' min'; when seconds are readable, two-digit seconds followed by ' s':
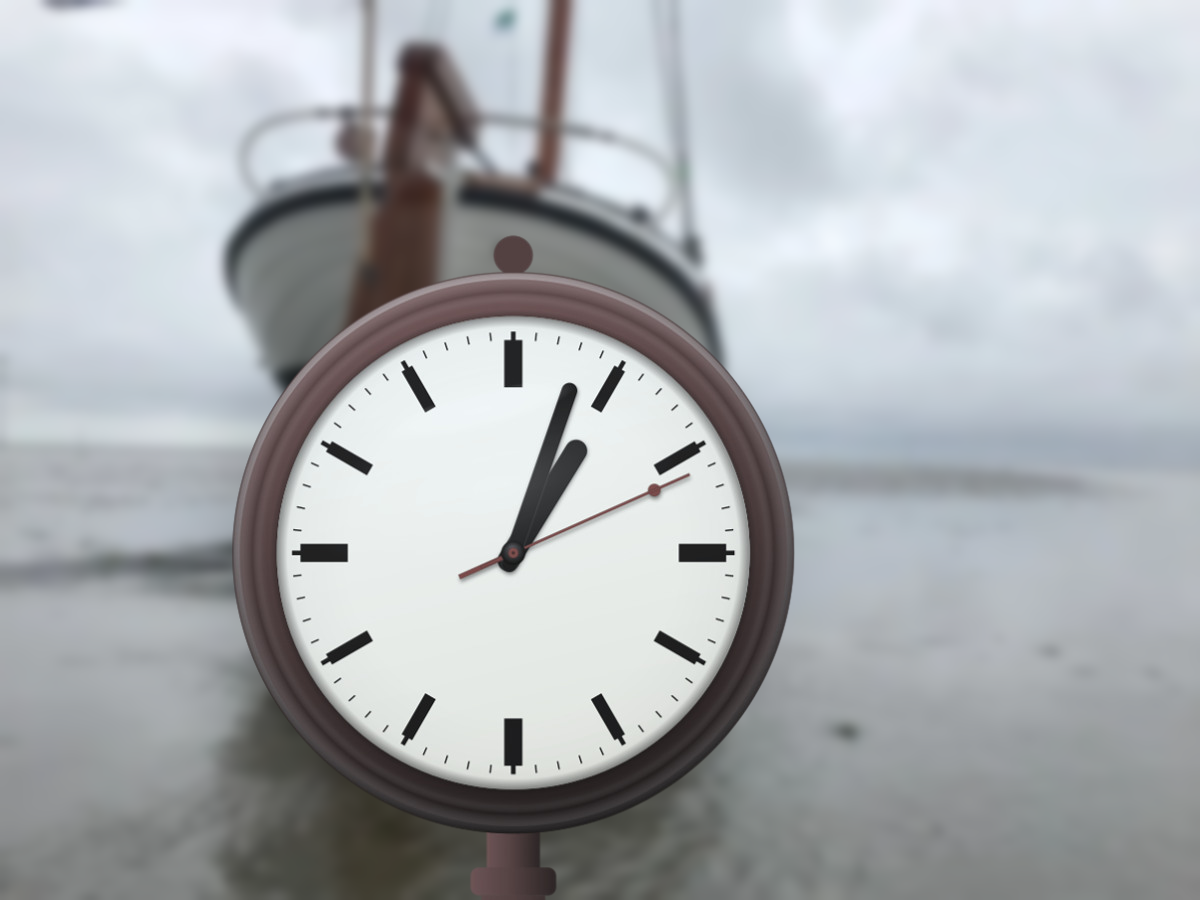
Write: 1 h 03 min 11 s
